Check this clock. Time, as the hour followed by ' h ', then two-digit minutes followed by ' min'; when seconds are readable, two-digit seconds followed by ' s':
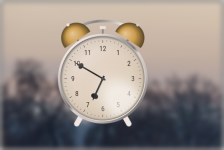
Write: 6 h 50 min
